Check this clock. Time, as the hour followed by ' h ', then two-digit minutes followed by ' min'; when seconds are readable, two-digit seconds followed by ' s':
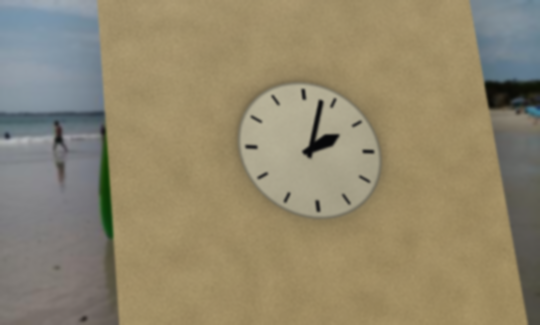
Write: 2 h 03 min
